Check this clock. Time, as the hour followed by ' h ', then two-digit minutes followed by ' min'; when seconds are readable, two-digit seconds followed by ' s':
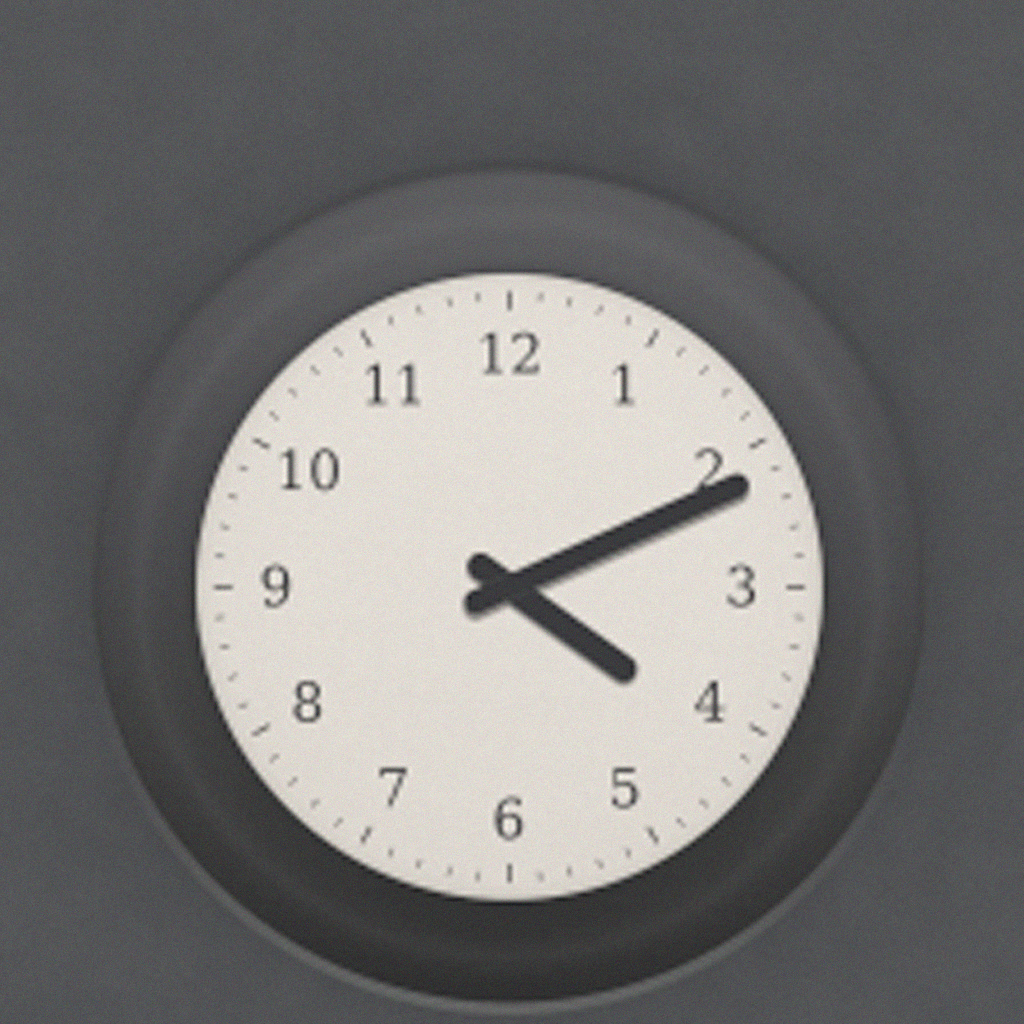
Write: 4 h 11 min
